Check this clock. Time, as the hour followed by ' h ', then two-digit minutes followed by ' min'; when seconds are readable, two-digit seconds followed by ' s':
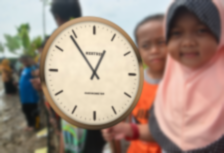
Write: 12 h 54 min
